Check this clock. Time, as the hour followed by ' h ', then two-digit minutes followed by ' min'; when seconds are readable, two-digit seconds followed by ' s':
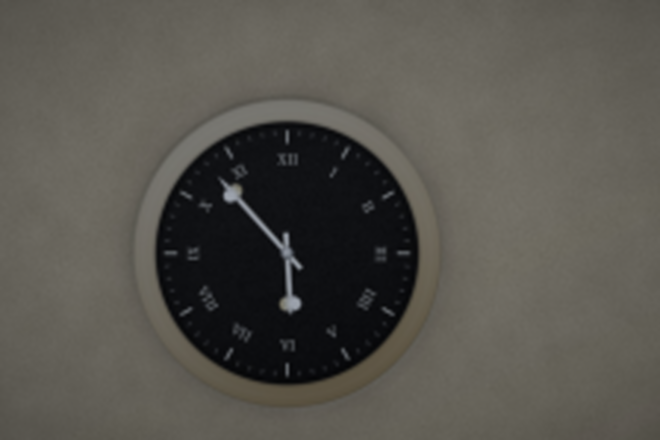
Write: 5 h 53 min
